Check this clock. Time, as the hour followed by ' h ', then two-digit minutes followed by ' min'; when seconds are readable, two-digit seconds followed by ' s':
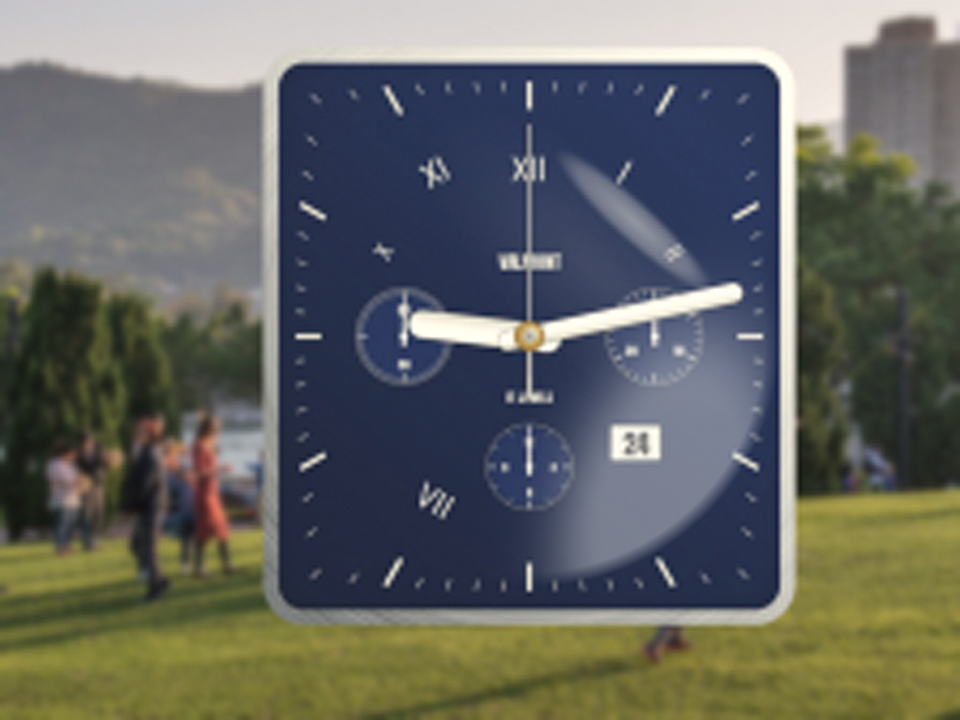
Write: 9 h 13 min
